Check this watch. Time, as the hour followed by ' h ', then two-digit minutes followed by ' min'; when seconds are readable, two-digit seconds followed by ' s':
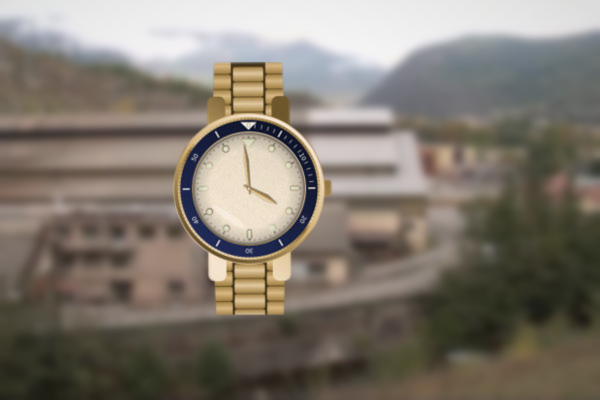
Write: 3 h 59 min
